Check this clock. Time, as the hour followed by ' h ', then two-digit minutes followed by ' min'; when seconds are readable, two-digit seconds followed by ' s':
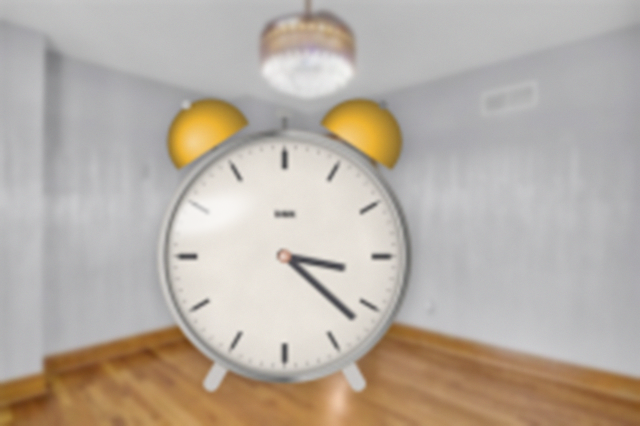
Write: 3 h 22 min
